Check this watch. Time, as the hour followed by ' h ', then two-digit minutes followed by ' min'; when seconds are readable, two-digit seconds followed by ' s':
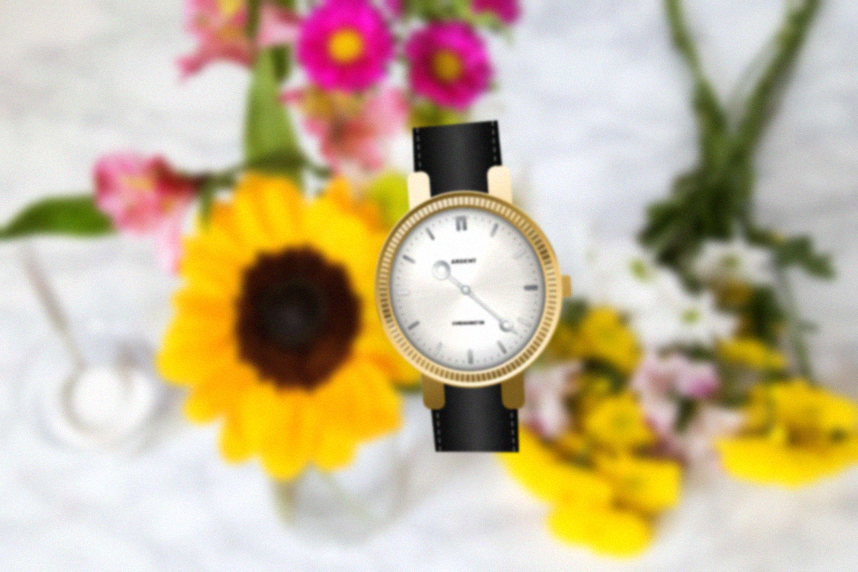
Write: 10 h 22 min
